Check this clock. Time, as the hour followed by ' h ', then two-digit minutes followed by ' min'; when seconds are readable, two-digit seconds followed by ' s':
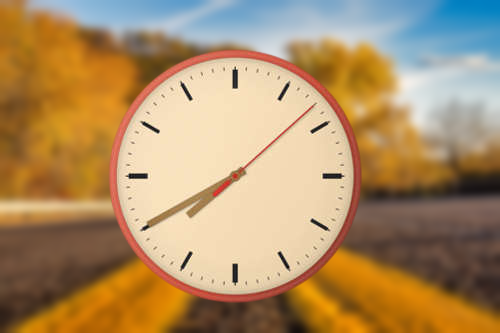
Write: 7 h 40 min 08 s
